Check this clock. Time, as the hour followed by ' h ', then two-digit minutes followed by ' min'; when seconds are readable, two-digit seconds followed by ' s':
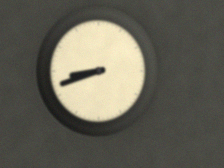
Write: 8 h 42 min
